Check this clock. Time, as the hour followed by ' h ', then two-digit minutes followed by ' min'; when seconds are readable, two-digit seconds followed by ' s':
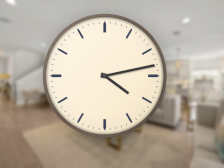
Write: 4 h 13 min
